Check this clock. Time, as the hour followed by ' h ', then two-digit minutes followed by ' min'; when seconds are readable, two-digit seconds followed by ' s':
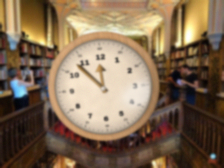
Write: 11 h 53 min
